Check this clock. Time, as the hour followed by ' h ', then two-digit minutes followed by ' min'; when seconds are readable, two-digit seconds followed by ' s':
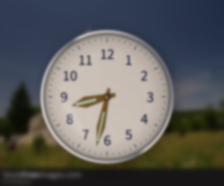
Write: 8 h 32 min
